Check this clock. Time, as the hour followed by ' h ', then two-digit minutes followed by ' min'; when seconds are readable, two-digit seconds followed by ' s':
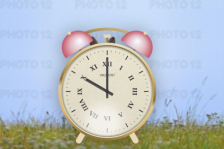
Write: 10 h 00 min
